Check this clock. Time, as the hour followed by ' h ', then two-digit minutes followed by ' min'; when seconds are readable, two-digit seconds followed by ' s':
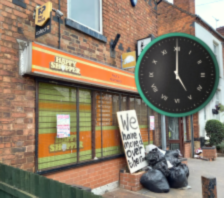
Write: 5 h 00 min
